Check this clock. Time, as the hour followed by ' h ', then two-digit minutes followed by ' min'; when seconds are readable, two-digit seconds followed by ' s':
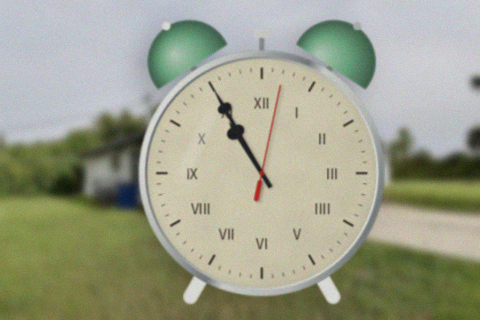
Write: 10 h 55 min 02 s
